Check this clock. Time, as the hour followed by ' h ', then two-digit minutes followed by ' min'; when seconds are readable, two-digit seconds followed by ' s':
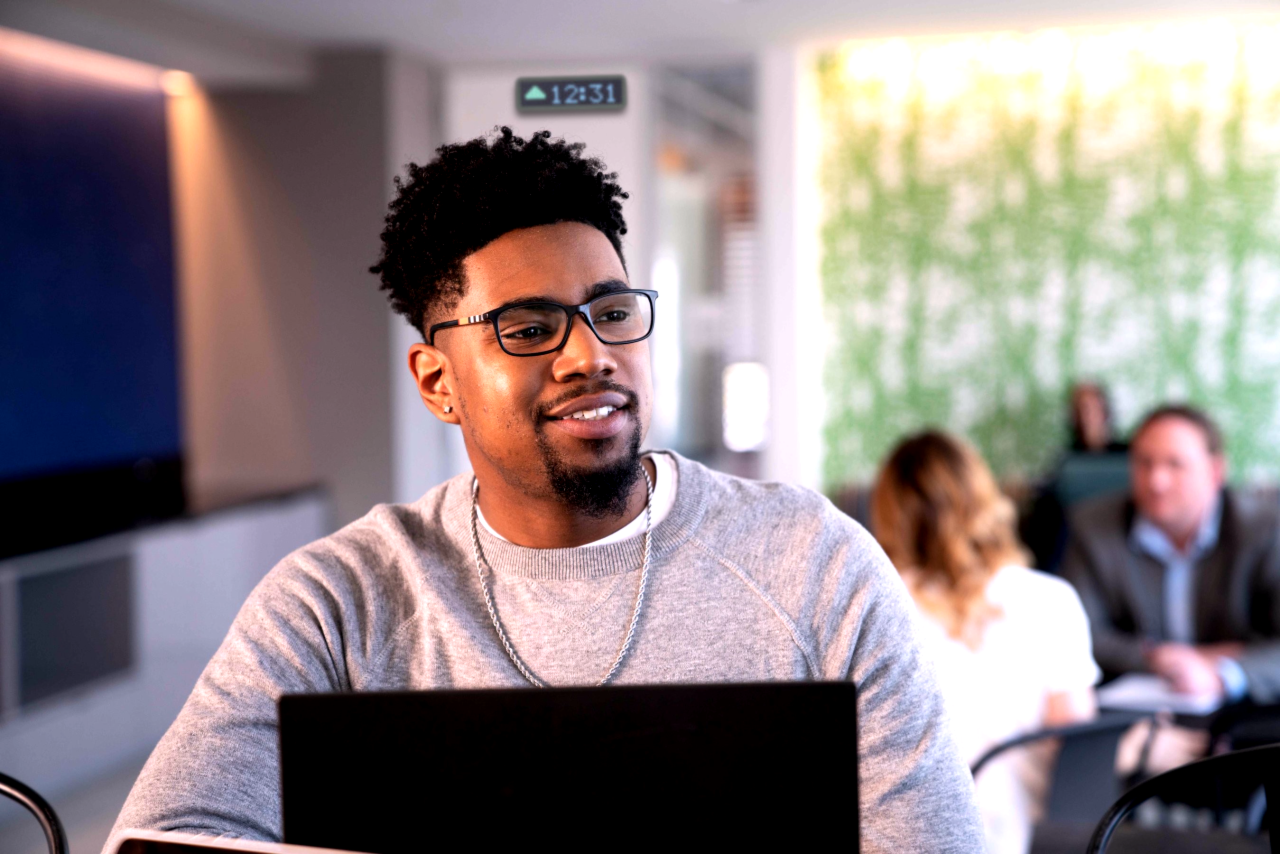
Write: 12 h 31 min
